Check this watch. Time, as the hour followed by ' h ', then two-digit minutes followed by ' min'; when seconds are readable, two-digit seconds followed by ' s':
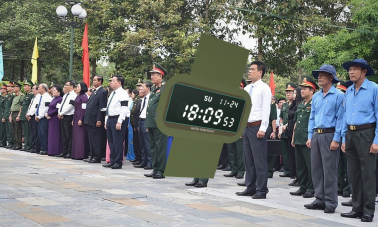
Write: 18 h 09 min 53 s
